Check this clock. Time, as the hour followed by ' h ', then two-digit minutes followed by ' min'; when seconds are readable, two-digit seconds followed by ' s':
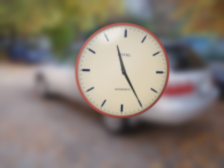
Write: 11 h 25 min
